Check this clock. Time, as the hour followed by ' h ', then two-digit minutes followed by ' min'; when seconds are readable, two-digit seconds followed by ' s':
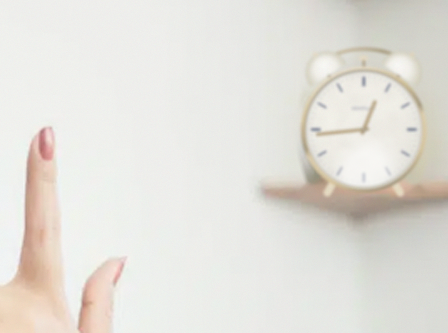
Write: 12 h 44 min
